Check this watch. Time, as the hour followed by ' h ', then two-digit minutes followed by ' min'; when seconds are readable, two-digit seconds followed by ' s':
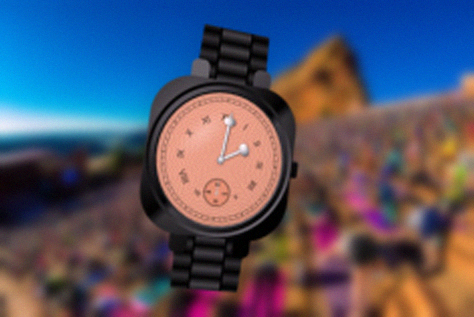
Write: 2 h 01 min
